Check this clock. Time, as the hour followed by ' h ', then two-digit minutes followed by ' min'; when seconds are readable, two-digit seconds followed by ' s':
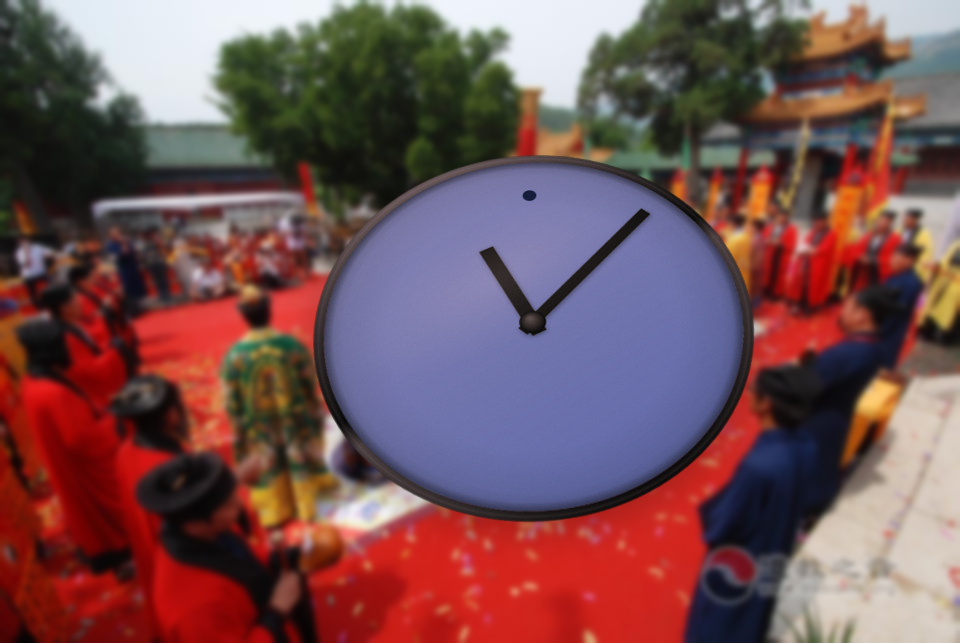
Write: 11 h 07 min
